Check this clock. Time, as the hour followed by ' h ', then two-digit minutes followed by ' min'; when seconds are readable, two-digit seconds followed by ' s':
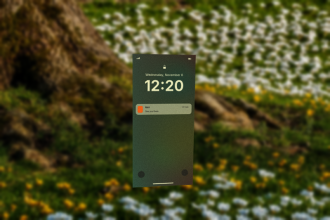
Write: 12 h 20 min
